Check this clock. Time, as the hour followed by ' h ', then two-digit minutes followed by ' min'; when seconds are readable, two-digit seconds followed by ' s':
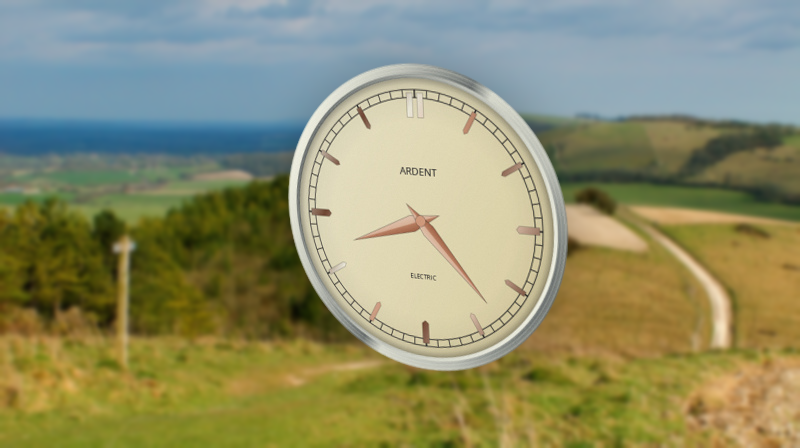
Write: 8 h 23 min
